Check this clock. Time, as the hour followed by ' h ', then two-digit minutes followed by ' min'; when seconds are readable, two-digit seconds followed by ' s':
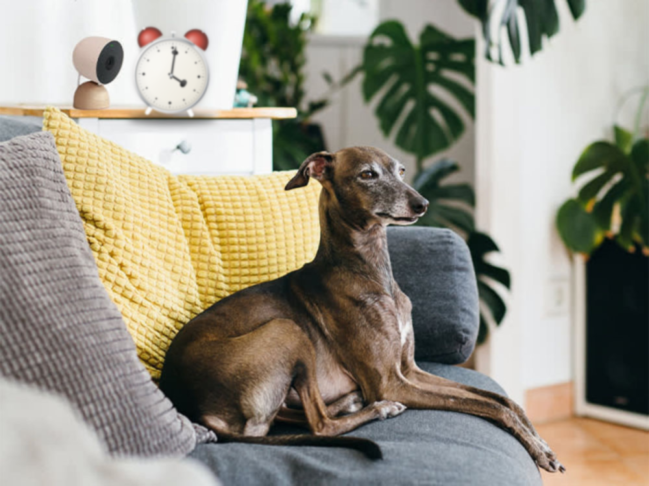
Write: 4 h 01 min
